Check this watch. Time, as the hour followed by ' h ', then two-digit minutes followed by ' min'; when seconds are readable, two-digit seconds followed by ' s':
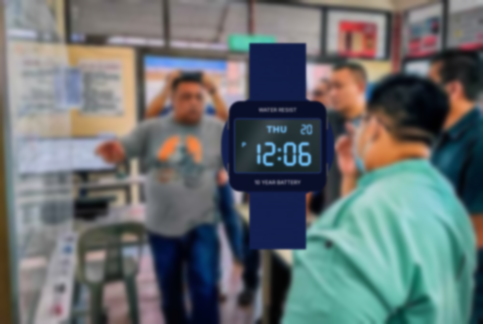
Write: 12 h 06 min
